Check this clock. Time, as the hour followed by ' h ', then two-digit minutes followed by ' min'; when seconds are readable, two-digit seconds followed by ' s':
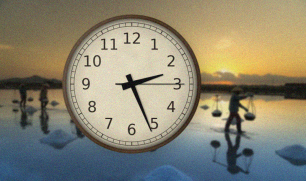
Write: 2 h 26 min 15 s
